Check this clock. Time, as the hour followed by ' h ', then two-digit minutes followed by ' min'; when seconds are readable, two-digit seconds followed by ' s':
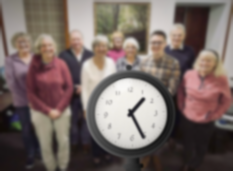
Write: 1 h 26 min
